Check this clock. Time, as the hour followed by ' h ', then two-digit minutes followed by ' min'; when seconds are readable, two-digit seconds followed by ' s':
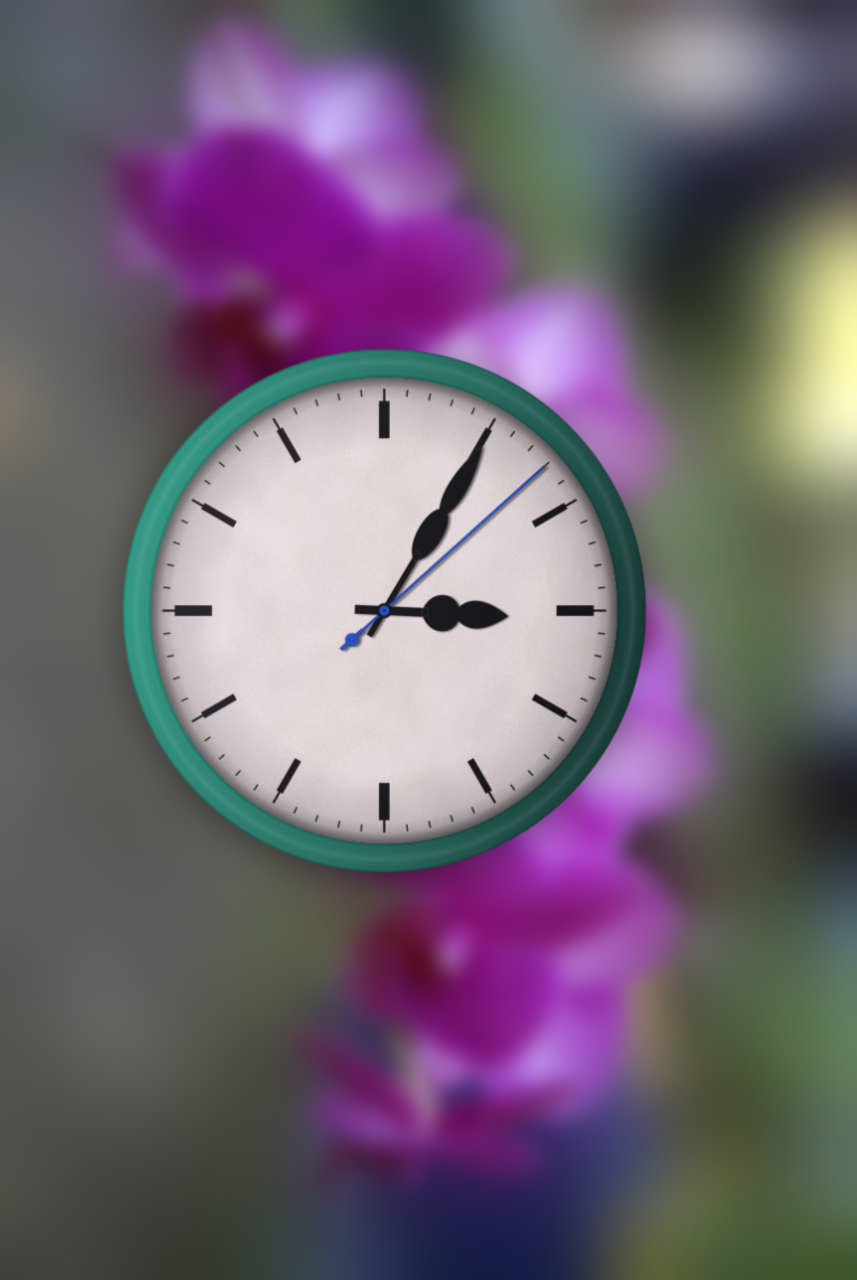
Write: 3 h 05 min 08 s
